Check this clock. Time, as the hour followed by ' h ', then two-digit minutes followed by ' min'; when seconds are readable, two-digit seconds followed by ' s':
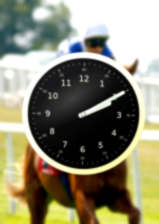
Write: 2 h 10 min
